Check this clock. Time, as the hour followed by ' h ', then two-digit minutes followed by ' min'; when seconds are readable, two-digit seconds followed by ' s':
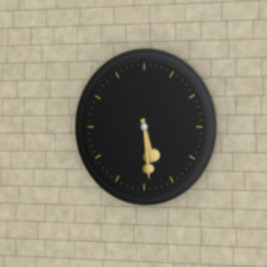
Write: 5 h 29 min
